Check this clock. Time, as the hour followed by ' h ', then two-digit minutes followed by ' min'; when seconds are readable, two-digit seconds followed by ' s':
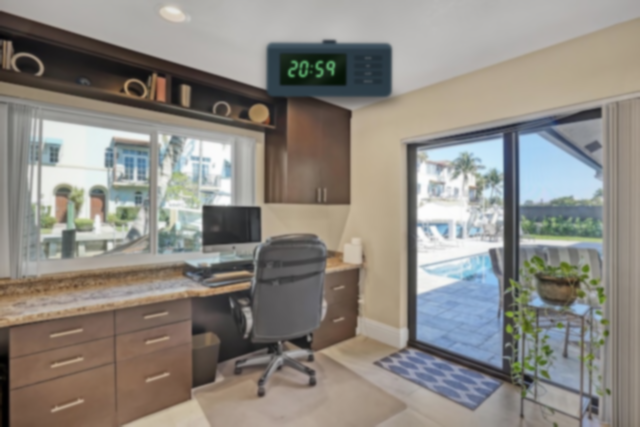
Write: 20 h 59 min
